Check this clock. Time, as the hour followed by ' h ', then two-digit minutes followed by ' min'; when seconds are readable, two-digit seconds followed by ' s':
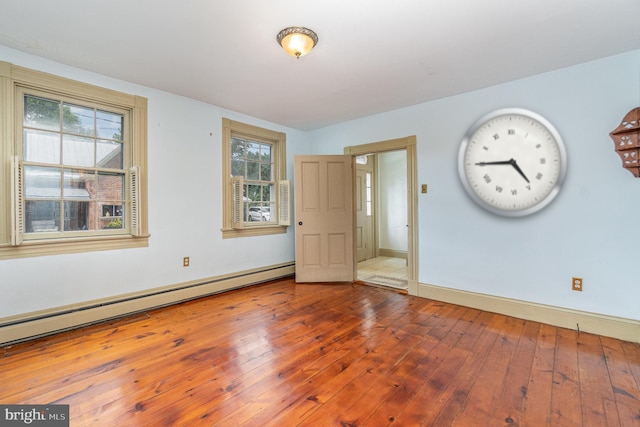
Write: 4 h 45 min
